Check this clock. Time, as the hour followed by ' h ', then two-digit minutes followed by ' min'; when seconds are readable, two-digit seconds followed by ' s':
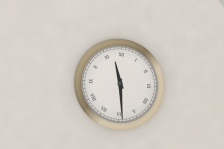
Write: 11 h 29 min
